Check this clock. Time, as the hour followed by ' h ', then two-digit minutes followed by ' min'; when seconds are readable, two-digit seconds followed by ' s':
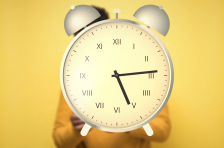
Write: 5 h 14 min
